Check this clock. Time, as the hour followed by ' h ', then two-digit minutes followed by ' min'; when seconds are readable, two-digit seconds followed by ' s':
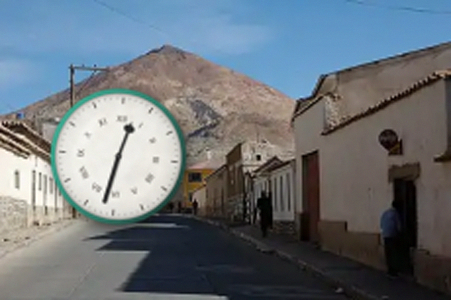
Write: 12 h 32 min
